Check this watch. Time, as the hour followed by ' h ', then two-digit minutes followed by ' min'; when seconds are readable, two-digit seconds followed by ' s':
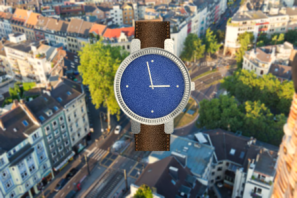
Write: 2 h 58 min
